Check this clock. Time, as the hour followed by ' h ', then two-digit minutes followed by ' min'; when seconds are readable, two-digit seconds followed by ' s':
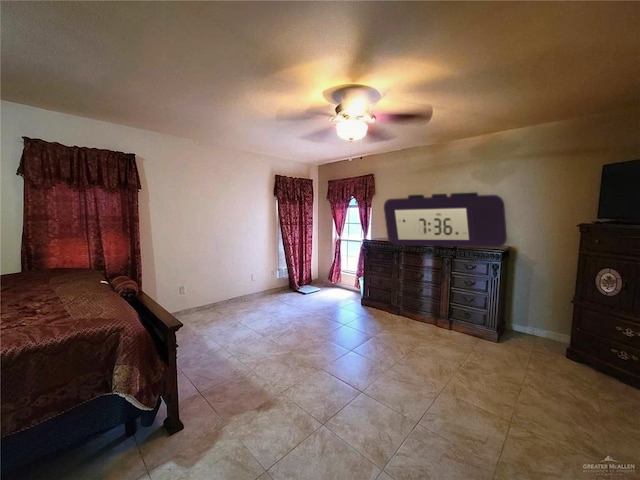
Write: 7 h 36 min
